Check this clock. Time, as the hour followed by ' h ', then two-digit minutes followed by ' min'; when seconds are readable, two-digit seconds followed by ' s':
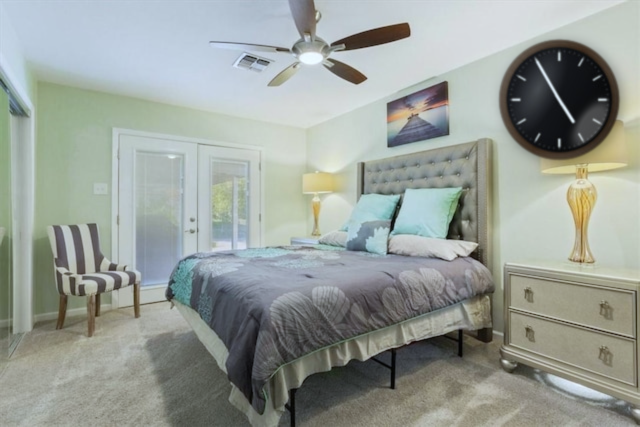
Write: 4 h 55 min
